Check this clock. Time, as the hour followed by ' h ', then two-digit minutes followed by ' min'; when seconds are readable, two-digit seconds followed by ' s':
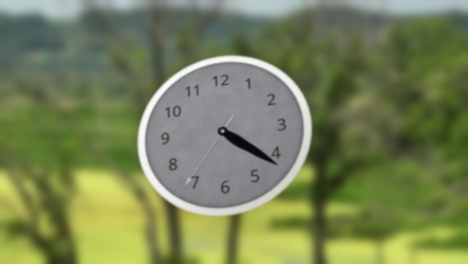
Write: 4 h 21 min 36 s
